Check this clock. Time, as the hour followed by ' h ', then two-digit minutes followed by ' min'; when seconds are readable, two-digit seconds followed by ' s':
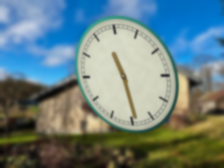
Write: 11 h 29 min
